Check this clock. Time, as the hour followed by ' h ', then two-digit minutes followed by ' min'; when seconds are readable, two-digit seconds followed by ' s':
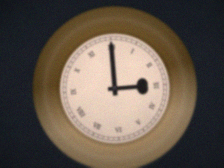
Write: 3 h 00 min
